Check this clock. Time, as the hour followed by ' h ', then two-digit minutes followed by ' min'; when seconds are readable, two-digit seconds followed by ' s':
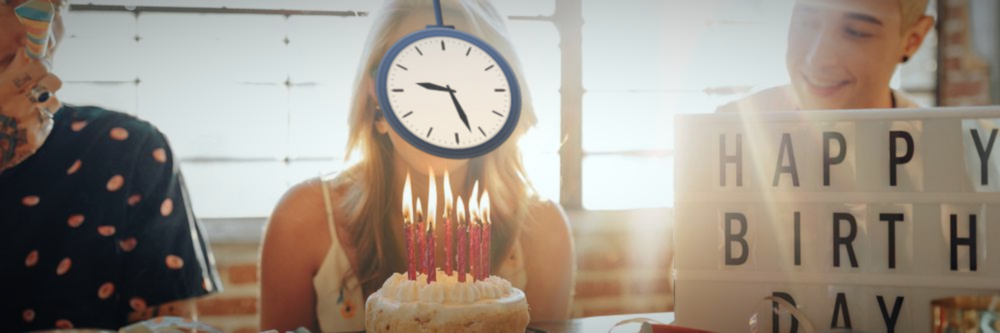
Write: 9 h 27 min
